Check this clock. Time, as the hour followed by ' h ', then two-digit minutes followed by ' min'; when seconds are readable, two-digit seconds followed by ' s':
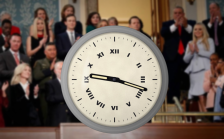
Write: 9 h 18 min
